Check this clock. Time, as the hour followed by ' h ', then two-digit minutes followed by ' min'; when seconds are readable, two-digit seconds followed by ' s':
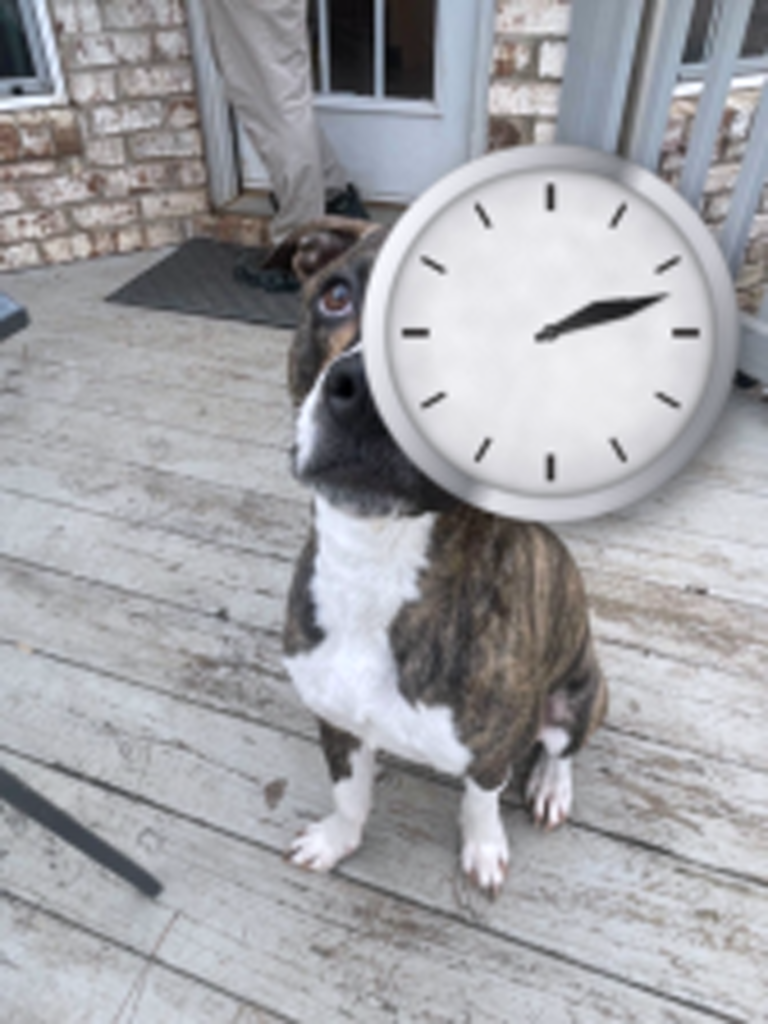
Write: 2 h 12 min
